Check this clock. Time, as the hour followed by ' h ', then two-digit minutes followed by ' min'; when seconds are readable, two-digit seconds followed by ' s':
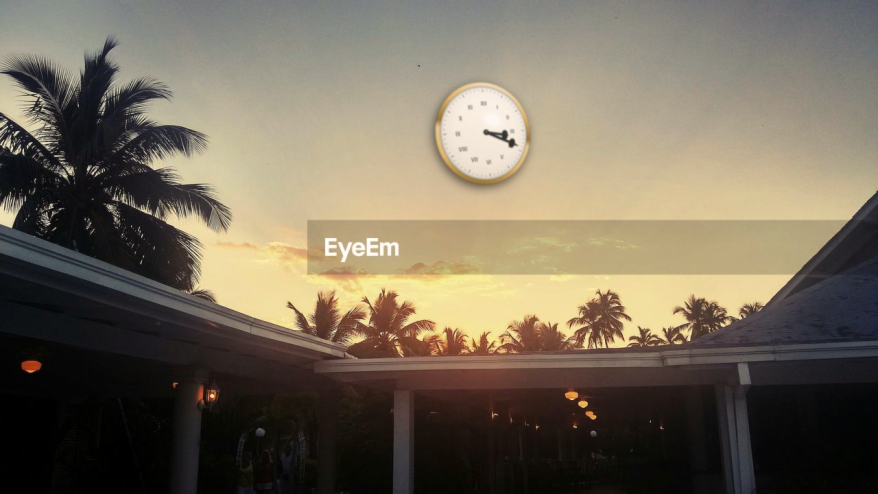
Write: 3 h 19 min
